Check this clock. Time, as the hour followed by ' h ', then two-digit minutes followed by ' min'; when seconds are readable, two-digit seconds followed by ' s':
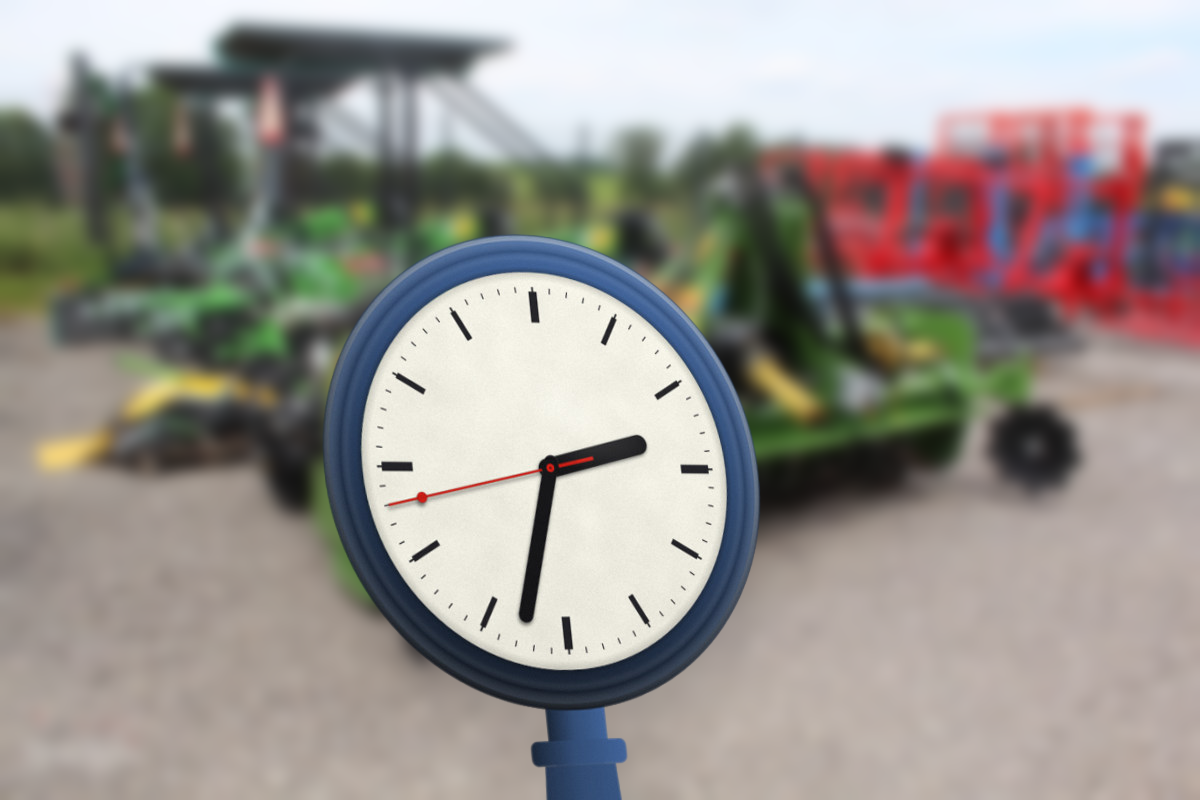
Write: 2 h 32 min 43 s
